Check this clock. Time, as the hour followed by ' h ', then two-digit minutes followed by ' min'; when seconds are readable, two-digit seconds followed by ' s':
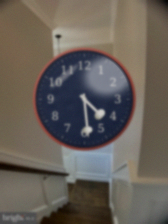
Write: 4 h 29 min
